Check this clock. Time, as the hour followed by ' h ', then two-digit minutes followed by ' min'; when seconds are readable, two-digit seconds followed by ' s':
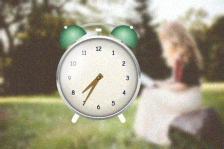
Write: 7 h 35 min
